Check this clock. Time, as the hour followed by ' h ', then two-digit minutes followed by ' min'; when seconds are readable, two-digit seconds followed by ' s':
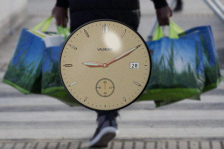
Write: 9 h 10 min
